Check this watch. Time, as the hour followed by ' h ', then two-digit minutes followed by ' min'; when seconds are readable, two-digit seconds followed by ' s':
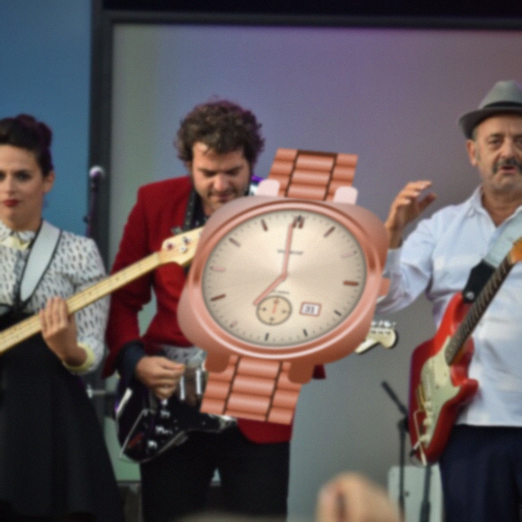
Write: 6 h 59 min
